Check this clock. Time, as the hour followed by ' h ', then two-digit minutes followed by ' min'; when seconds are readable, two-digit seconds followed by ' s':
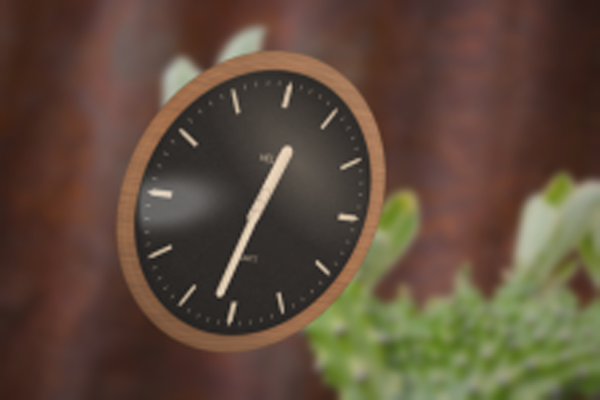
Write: 12 h 32 min
